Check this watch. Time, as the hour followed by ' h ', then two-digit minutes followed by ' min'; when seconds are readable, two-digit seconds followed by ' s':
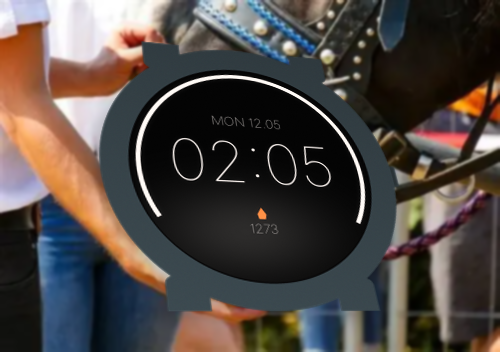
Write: 2 h 05 min
